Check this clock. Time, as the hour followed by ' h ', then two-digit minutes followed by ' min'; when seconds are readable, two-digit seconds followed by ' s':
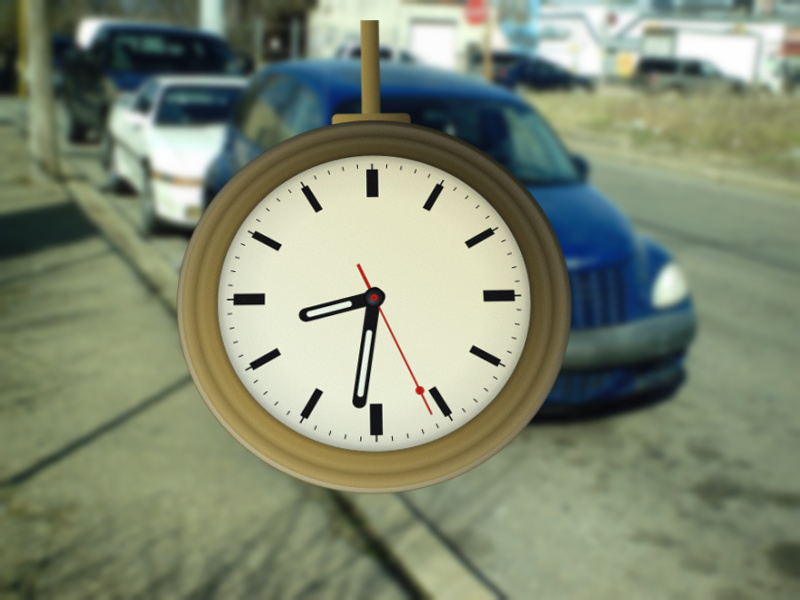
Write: 8 h 31 min 26 s
